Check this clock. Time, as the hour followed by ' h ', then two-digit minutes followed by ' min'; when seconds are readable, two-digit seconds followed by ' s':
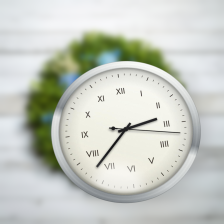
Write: 2 h 37 min 17 s
